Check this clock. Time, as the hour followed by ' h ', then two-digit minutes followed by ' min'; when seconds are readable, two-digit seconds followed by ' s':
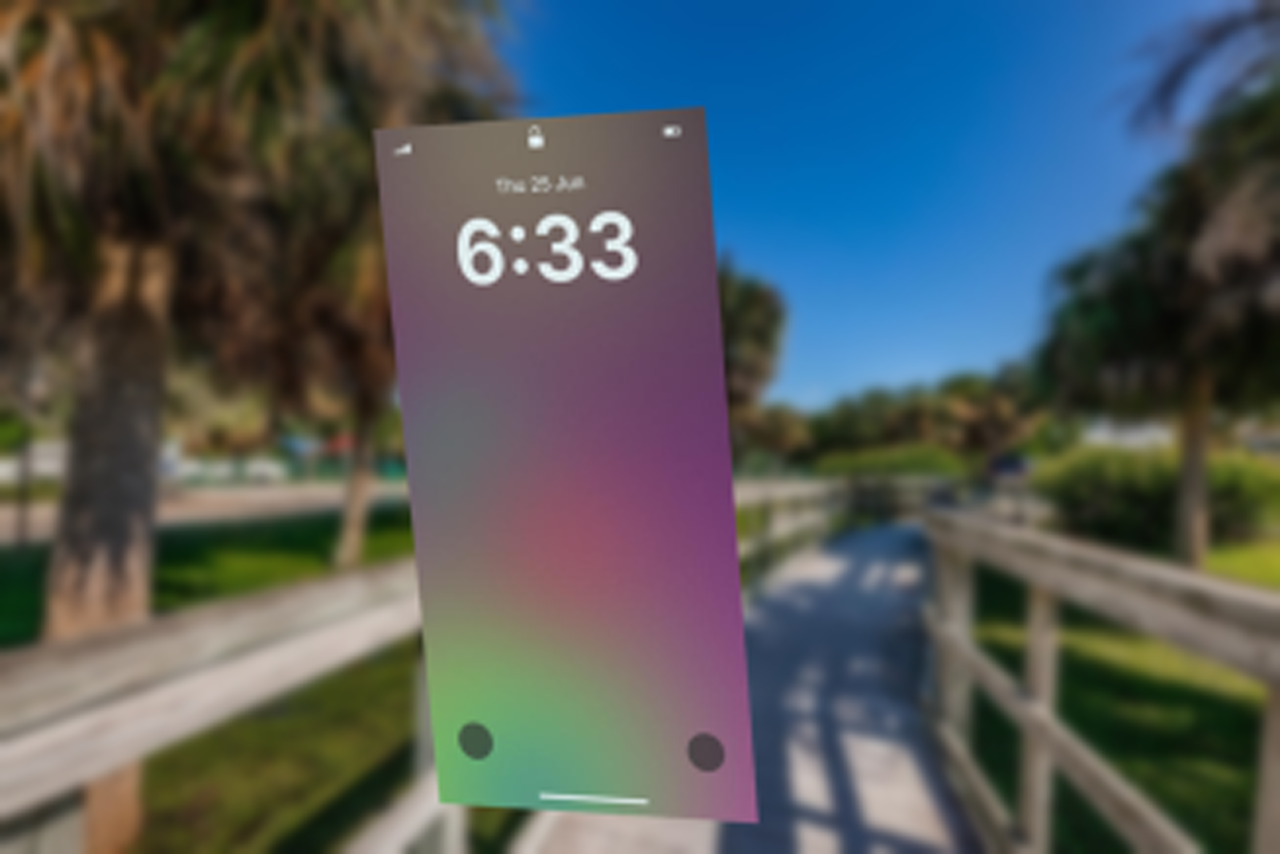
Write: 6 h 33 min
